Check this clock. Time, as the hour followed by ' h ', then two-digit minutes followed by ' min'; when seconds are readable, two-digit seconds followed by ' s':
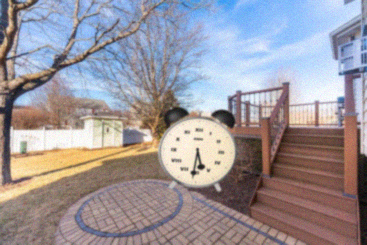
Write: 5 h 31 min
